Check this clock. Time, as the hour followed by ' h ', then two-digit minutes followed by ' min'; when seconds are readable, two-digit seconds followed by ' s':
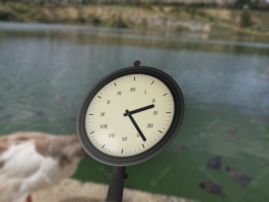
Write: 2 h 24 min
